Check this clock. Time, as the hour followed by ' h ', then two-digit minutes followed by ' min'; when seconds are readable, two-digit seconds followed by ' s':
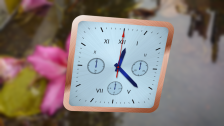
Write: 12 h 22 min
